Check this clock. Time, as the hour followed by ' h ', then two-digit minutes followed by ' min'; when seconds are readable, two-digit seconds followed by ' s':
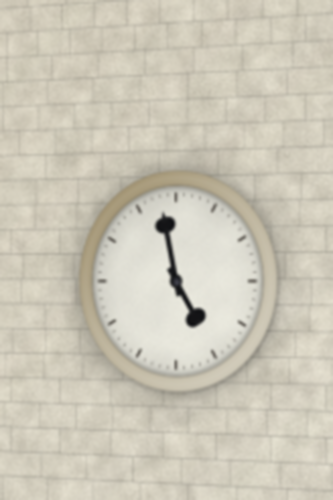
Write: 4 h 58 min
